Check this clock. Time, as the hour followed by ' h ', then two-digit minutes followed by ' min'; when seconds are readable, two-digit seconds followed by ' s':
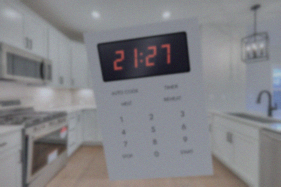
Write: 21 h 27 min
